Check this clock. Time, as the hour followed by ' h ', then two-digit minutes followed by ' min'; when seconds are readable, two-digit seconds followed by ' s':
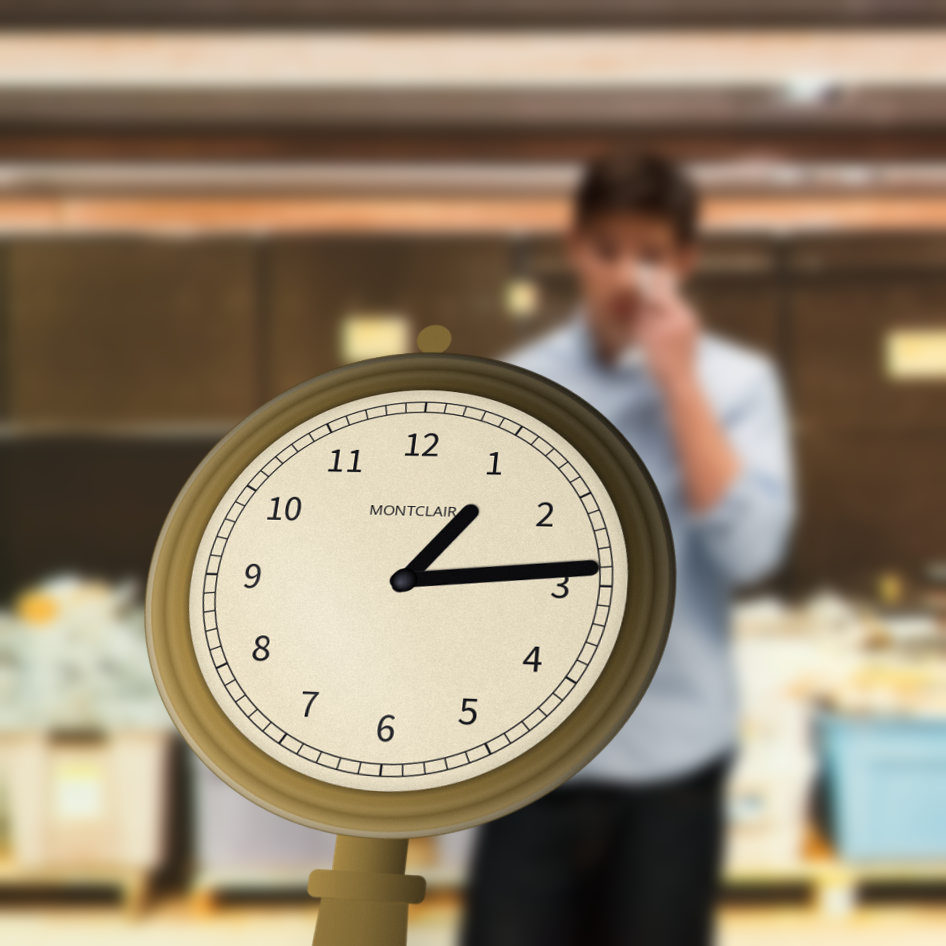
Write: 1 h 14 min
